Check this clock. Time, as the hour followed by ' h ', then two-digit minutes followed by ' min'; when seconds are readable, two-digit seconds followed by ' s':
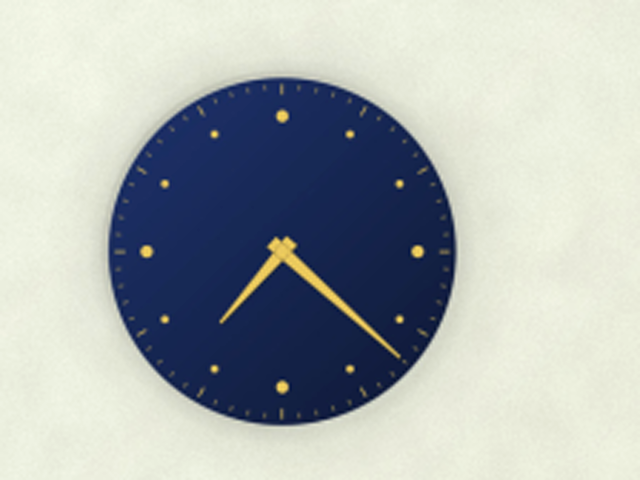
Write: 7 h 22 min
